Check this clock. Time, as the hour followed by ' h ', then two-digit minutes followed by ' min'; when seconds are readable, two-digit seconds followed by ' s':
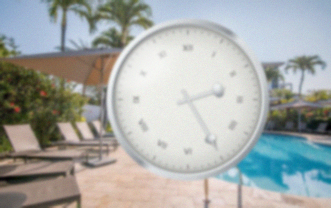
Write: 2 h 25 min
